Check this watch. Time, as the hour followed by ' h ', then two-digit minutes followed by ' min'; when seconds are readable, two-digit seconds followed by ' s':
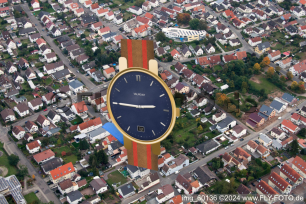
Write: 2 h 45 min
